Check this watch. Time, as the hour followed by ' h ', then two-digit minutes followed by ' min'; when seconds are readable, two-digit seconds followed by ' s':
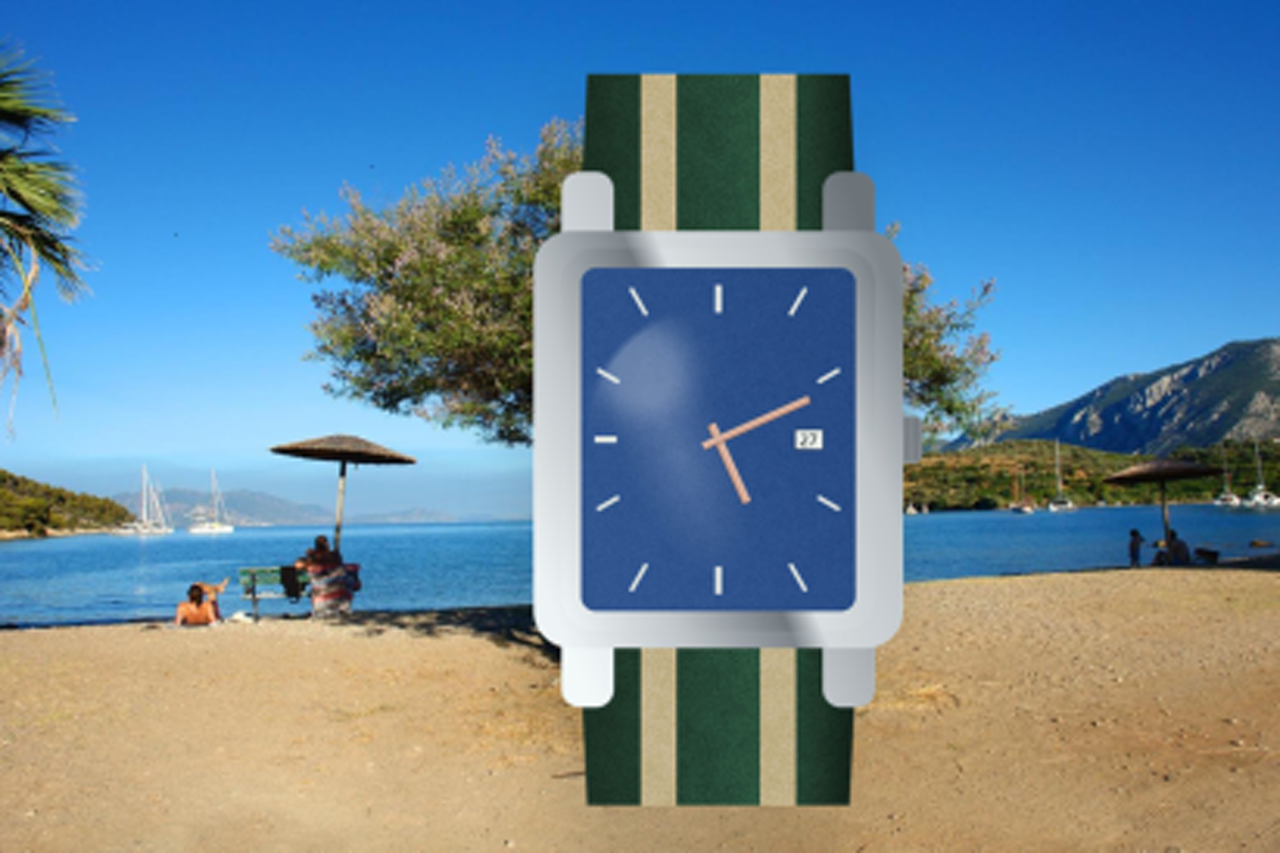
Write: 5 h 11 min
